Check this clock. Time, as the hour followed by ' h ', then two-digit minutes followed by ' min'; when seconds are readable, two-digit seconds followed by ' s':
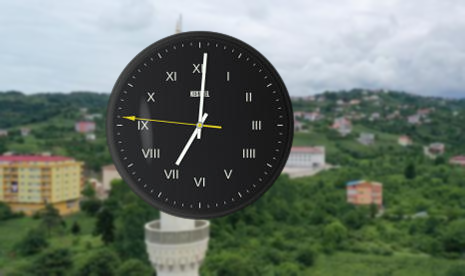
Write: 7 h 00 min 46 s
